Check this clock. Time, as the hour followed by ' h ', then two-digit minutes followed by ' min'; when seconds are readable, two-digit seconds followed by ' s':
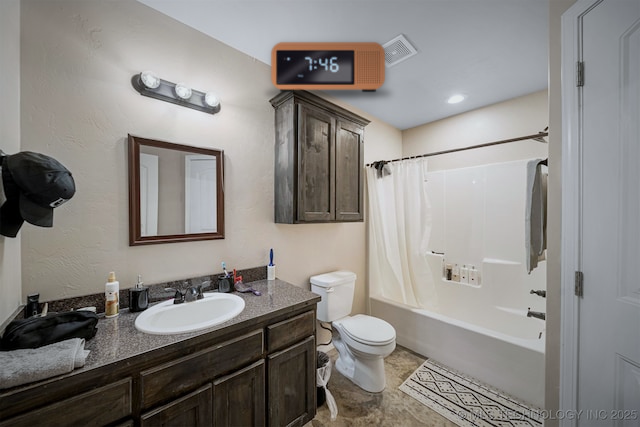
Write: 7 h 46 min
